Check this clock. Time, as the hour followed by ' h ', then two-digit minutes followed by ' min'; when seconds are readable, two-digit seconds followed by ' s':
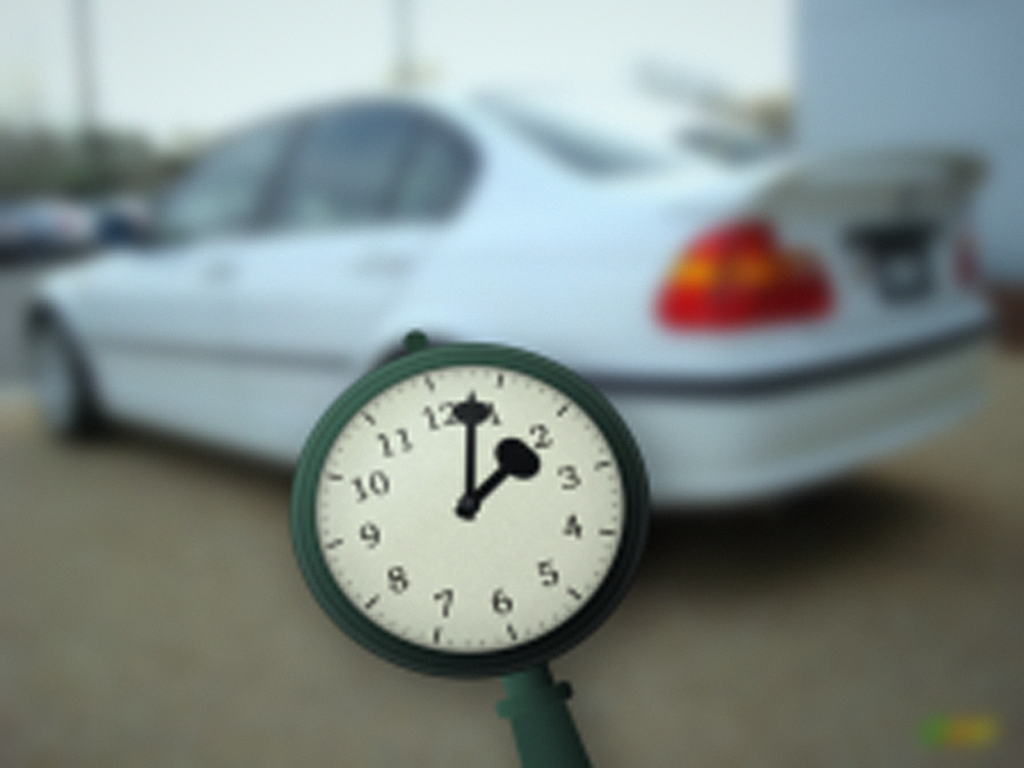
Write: 2 h 03 min
